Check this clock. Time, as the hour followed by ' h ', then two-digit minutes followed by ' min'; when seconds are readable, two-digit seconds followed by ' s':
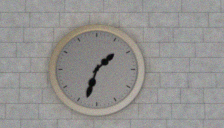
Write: 1 h 33 min
